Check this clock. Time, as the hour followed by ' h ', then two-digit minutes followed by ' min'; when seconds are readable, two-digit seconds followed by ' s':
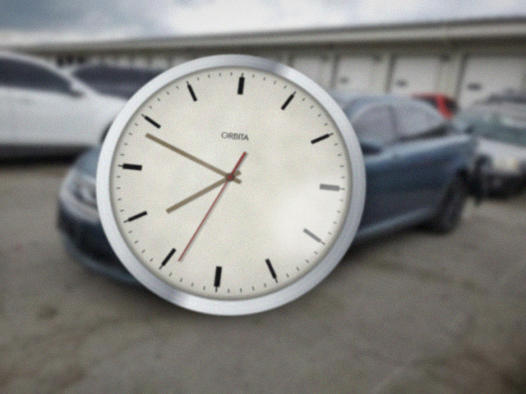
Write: 7 h 48 min 34 s
